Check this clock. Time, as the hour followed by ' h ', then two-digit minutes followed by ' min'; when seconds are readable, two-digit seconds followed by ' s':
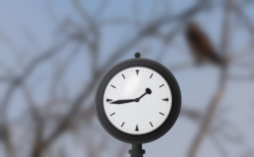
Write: 1 h 44 min
